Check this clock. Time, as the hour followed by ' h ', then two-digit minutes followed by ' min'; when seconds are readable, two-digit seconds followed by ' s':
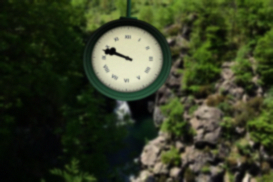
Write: 9 h 48 min
